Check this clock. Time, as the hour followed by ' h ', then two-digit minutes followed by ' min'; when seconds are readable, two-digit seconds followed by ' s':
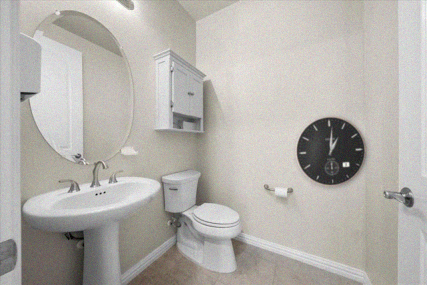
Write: 1 h 01 min
